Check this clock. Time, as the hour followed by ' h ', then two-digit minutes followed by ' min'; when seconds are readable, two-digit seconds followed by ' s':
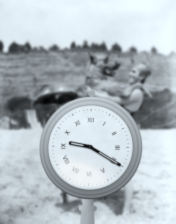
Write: 9 h 20 min
